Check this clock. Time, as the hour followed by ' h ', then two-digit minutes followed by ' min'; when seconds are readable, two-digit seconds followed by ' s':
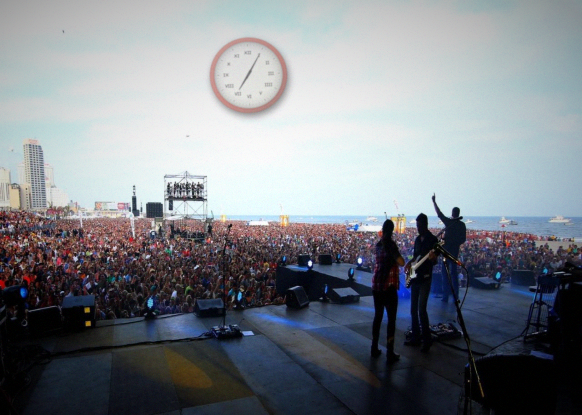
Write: 7 h 05 min
